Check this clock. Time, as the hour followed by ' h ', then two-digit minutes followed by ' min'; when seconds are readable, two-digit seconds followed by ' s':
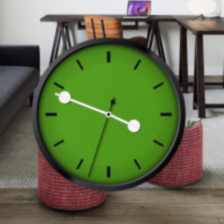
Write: 3 h 48 min 33 s
